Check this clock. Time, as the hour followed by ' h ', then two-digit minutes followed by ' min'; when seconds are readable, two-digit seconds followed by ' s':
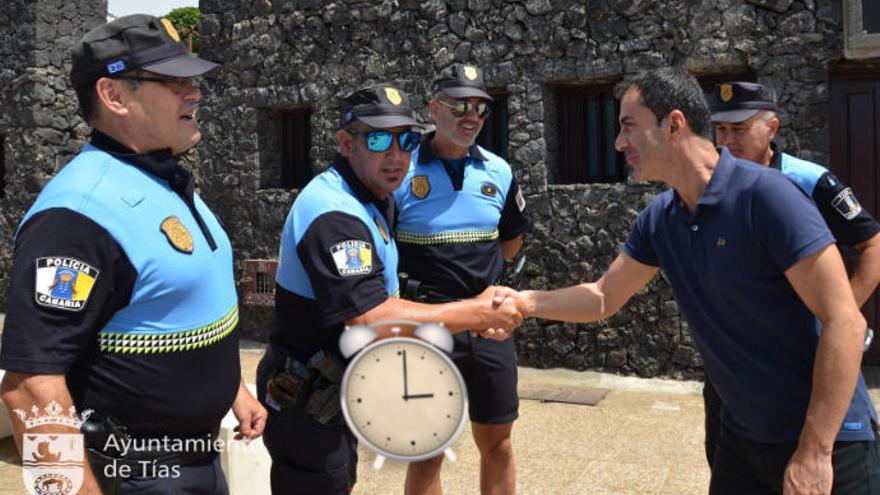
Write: 3 h 01 min
